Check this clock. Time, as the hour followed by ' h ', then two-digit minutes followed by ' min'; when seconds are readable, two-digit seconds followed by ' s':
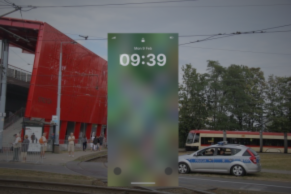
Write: 9 h 39 min
